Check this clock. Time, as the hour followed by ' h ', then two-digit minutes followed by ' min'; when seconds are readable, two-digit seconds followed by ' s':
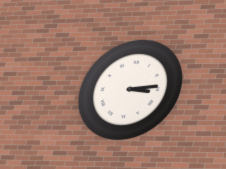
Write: 3 h 14 min
